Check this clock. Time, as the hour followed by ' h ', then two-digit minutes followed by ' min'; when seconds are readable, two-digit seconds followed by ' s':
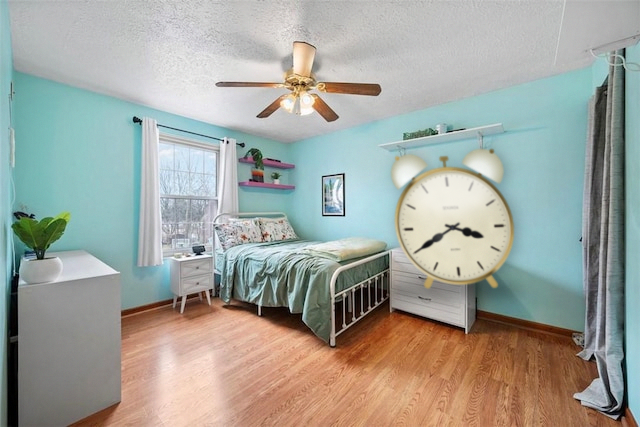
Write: 3 h 40 min
